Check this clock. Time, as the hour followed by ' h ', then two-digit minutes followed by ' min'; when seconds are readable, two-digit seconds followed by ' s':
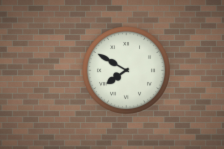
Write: 7 h 50 min
